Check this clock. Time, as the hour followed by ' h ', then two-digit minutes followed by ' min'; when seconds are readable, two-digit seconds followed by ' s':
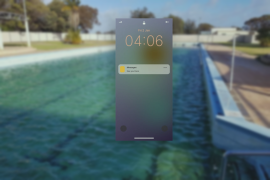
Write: 4 h 06 min
